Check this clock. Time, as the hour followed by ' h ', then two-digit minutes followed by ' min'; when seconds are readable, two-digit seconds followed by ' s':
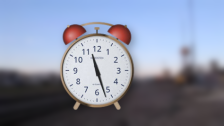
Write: 11 h 27 min
